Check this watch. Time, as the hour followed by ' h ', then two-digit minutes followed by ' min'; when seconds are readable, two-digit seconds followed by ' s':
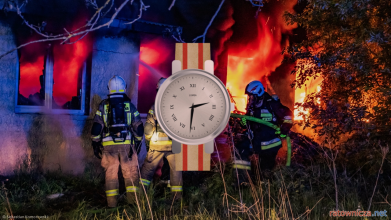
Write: 2 h 31 min
